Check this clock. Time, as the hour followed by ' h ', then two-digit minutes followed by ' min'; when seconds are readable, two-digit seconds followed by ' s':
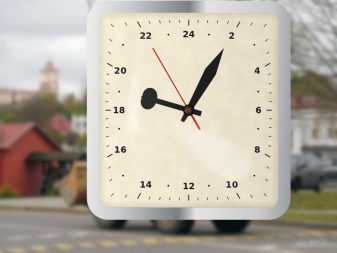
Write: 19 h 04 min 55 s
